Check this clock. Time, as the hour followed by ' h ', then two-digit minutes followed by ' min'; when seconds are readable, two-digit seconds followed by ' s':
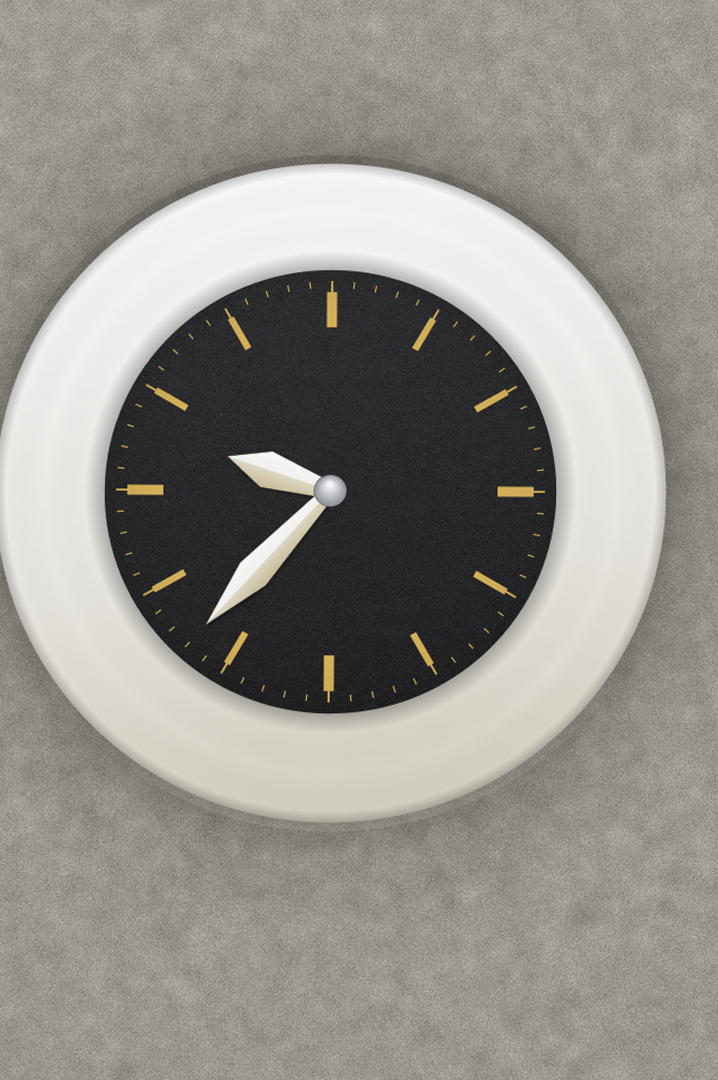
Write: 9 h 37 min
